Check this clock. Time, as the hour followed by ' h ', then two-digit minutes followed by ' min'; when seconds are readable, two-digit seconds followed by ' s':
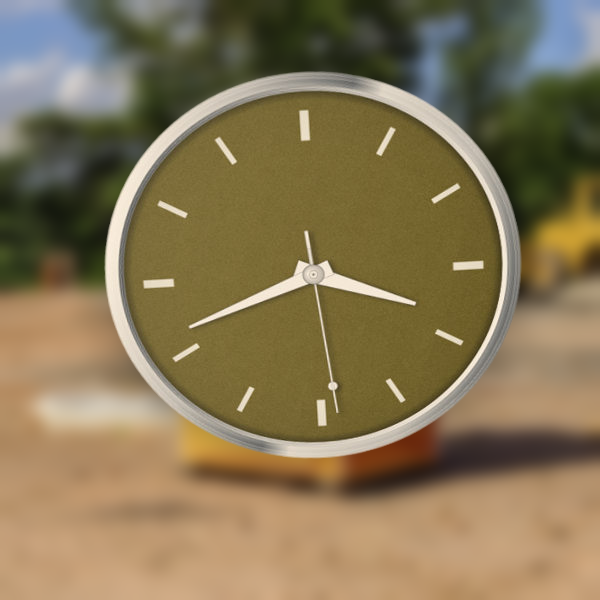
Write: 3 h 41 min 29 s
